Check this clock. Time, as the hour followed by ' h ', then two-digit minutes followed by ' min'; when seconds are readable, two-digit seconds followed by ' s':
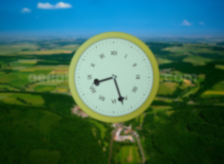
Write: 8 h 27 min
